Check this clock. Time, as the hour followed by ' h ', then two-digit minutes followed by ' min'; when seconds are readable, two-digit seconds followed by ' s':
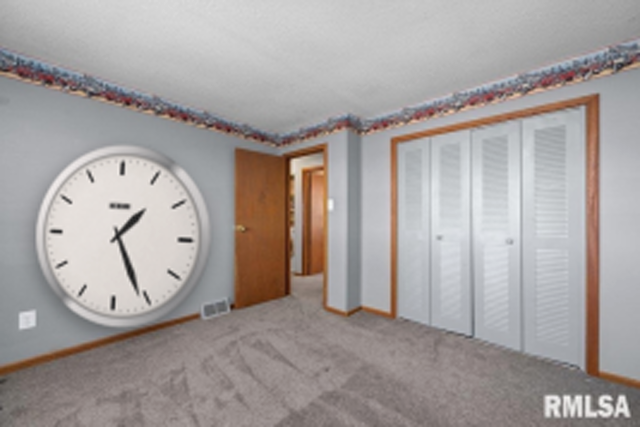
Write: 1 h 26 min
